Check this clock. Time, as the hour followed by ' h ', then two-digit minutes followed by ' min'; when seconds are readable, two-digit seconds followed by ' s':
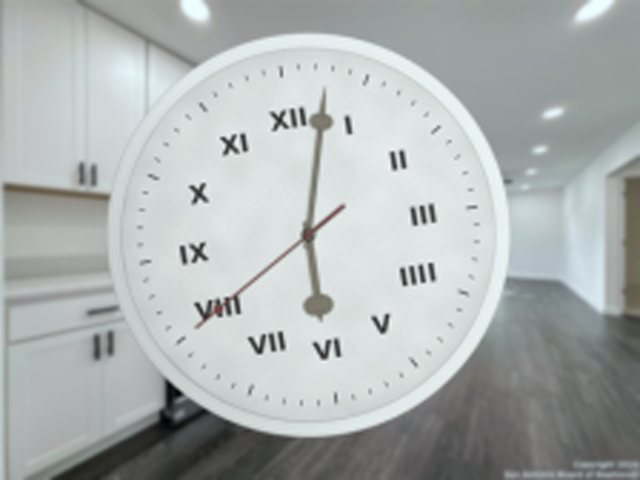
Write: 6 h 02 min 40 s
